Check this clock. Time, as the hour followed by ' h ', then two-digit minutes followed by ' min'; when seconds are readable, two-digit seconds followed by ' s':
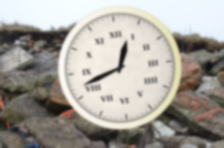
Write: 12 h 42 min
